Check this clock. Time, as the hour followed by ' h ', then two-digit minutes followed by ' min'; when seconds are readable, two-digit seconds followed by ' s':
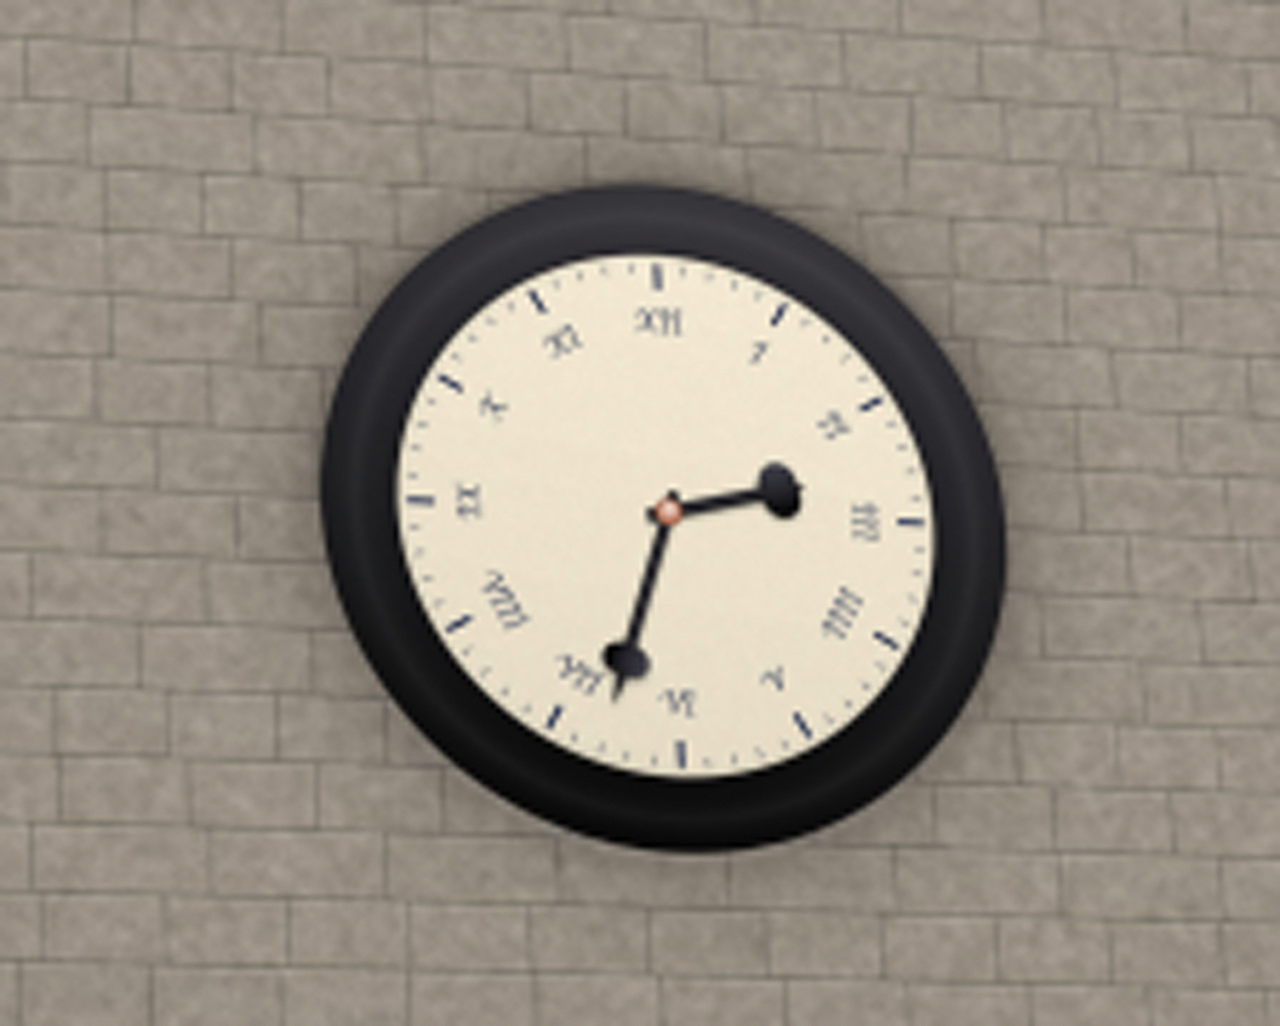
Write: 2 h 33 min
